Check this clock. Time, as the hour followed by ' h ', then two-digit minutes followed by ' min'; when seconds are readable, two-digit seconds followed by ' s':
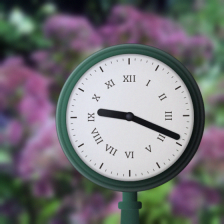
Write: 9 h 19 min
